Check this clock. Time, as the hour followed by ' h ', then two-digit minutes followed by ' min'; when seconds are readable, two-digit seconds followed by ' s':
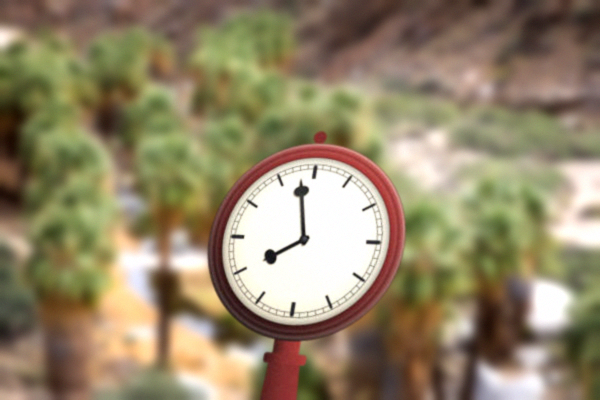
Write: 7 h 58 min
